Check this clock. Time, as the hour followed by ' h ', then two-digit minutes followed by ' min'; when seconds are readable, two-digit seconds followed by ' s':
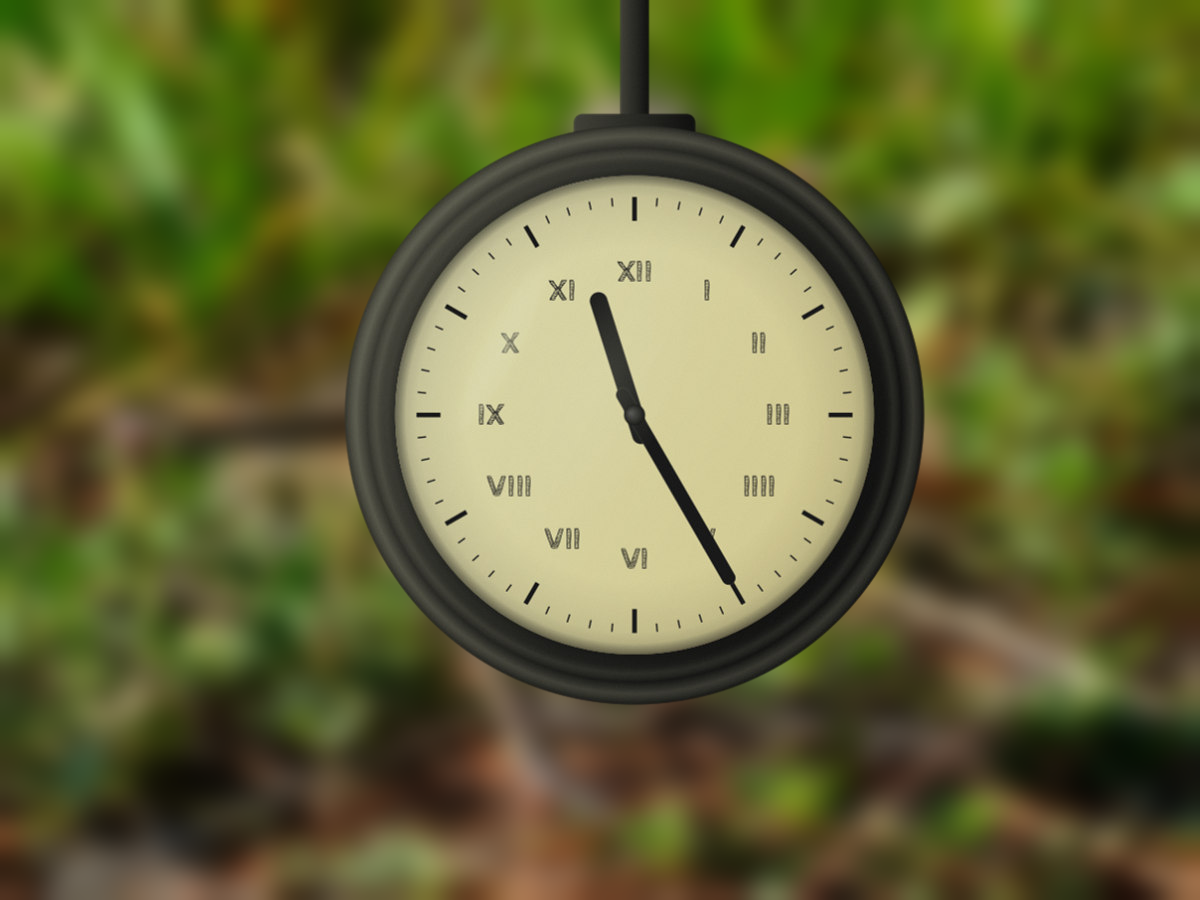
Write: 11 h 25 min
